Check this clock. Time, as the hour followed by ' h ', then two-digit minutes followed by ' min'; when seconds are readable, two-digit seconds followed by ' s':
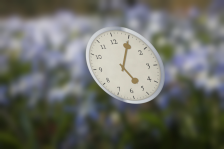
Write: 5 h 05 min
